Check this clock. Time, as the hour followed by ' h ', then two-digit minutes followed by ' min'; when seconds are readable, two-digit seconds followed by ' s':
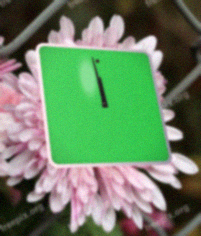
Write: 11 h 59 min
